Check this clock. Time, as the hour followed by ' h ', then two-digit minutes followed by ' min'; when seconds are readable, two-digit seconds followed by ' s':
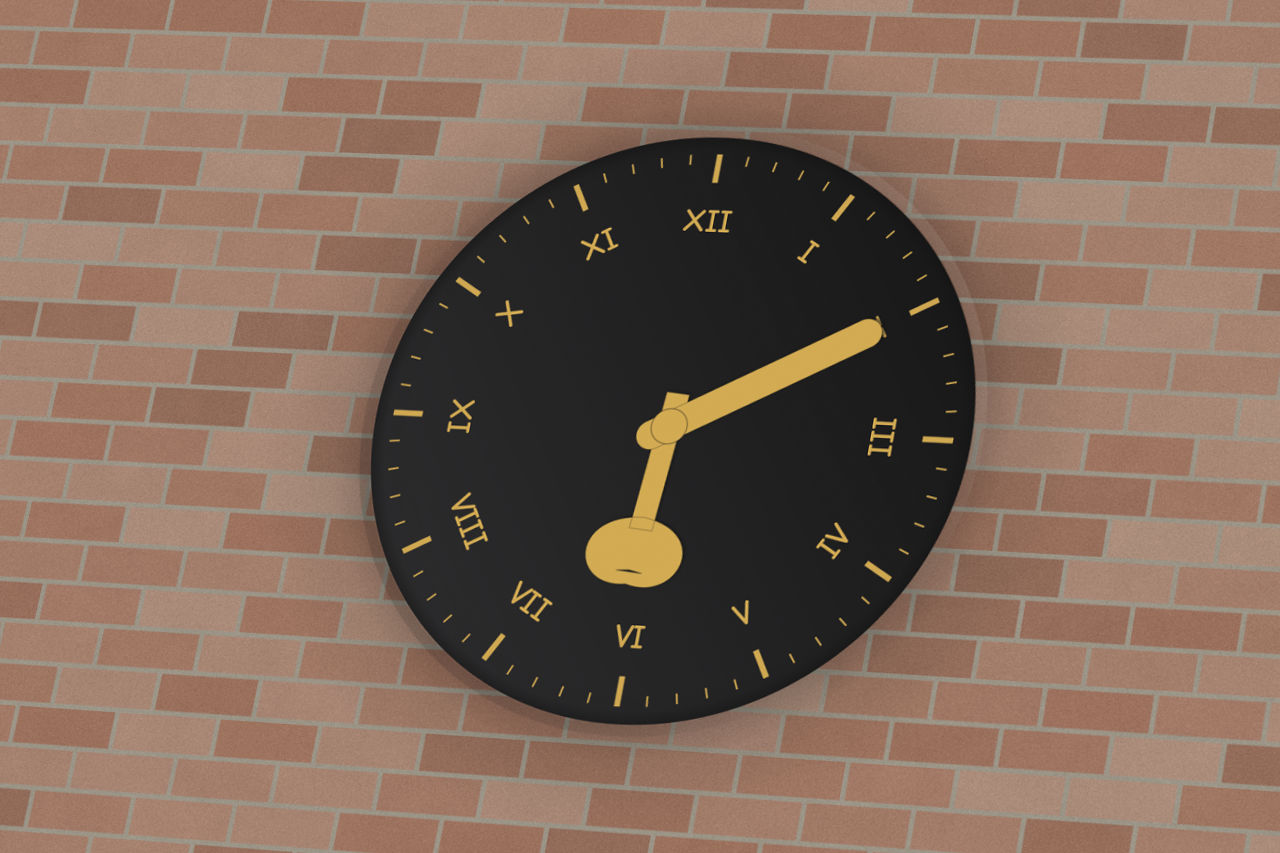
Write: 6 h 10 min
